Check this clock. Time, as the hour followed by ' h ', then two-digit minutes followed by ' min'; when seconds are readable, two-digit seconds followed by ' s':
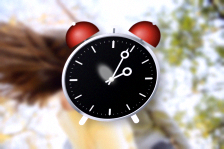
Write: 2 h 04 min
